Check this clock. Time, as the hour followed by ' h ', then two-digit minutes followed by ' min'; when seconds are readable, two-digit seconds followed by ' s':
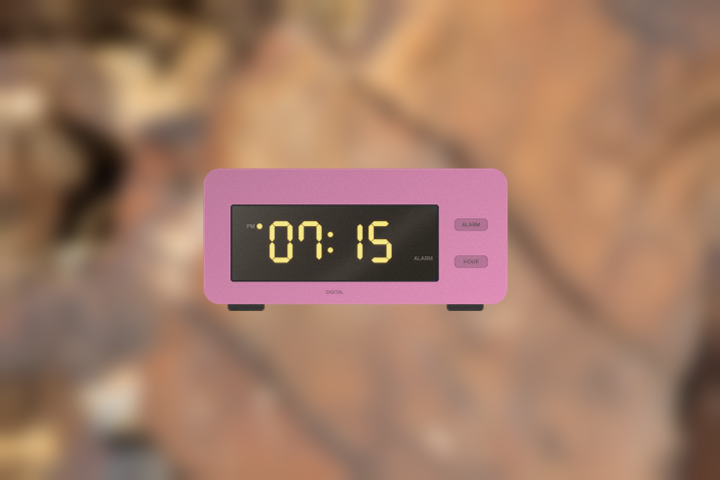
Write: 7 h 15 min
